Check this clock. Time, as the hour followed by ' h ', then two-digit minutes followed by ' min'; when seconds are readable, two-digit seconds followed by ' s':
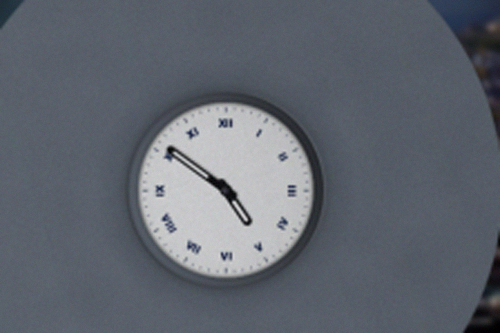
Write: 4 h 51 min
